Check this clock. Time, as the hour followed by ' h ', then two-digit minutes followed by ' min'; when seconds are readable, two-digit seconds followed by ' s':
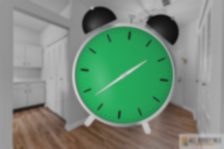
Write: 1 h 38 min
